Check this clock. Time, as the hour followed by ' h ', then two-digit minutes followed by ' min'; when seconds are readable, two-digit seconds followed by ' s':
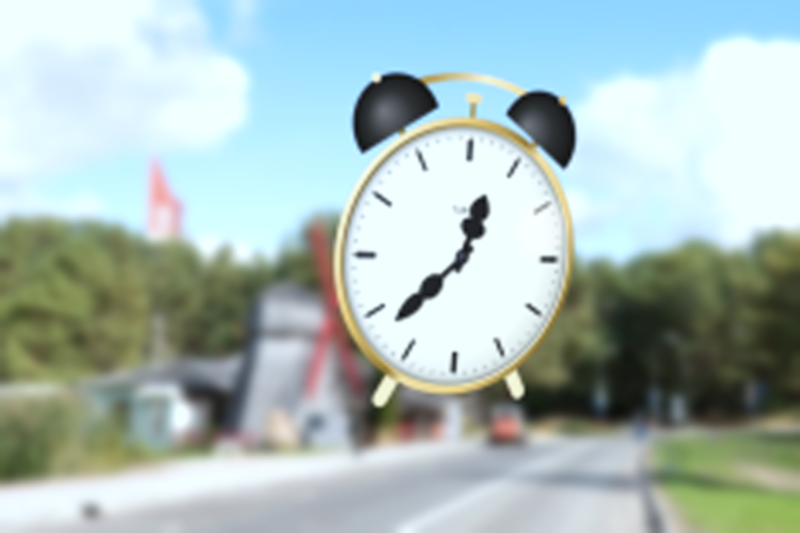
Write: 12 h 38 min
